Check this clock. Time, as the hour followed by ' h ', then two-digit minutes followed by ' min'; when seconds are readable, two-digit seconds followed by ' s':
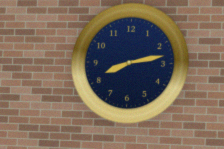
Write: 8 h 13 min
